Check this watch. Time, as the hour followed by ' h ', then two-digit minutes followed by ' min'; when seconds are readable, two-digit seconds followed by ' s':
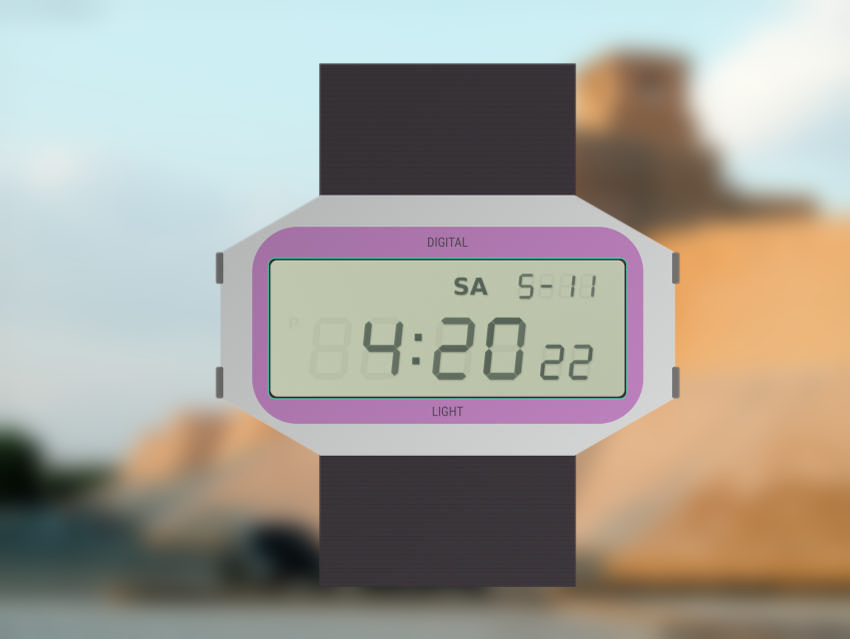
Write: 4 h 20 min 22 s
